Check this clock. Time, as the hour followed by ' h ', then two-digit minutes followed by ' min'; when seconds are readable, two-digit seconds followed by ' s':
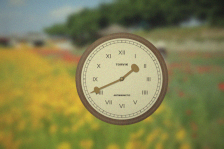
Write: 1 h 41 min
